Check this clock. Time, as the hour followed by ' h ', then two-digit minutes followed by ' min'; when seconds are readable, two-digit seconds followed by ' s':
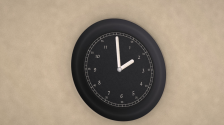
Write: 2 h 00 min
